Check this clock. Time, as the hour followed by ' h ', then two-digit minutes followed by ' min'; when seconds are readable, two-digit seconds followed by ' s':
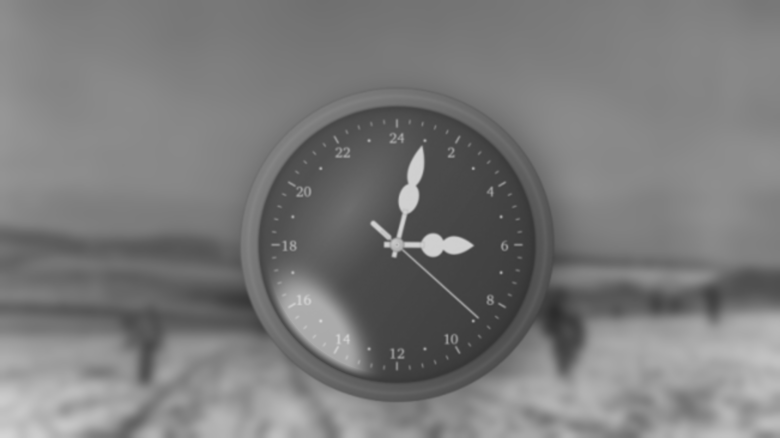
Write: 6 h 02 min 22 s
